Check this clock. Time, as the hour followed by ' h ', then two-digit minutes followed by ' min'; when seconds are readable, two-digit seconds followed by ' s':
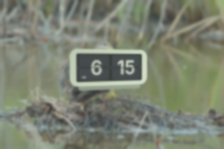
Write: 6 h 15 min
